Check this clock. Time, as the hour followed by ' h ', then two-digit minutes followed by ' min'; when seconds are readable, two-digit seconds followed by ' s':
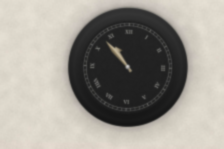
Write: 10 h 53 min
